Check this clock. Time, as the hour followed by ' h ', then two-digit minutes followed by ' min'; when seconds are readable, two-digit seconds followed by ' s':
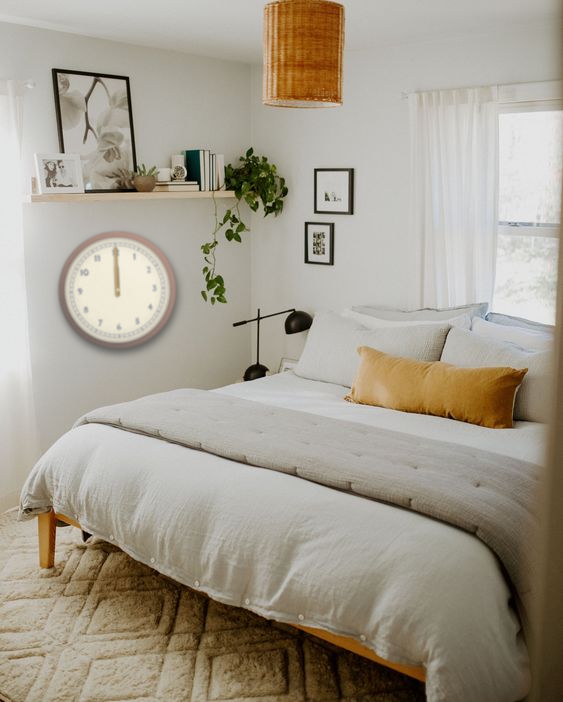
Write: 12 h 00 min
